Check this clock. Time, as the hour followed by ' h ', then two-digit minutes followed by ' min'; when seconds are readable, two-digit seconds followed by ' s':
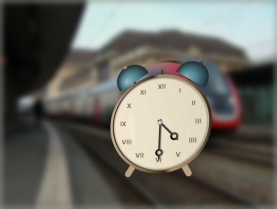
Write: 4 h 30 min
